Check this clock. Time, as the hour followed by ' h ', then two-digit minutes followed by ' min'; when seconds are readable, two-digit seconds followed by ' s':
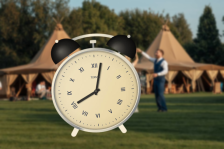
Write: 8 h 02 min
